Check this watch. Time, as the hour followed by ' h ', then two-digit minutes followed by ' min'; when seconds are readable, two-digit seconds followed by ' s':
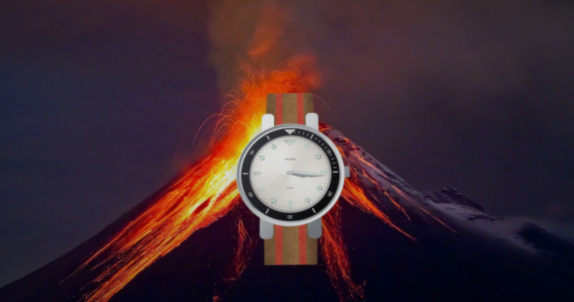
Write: 3 h 16 min
